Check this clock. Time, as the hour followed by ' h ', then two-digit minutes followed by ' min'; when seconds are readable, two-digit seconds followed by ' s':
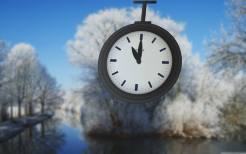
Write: 11 h 00 min
